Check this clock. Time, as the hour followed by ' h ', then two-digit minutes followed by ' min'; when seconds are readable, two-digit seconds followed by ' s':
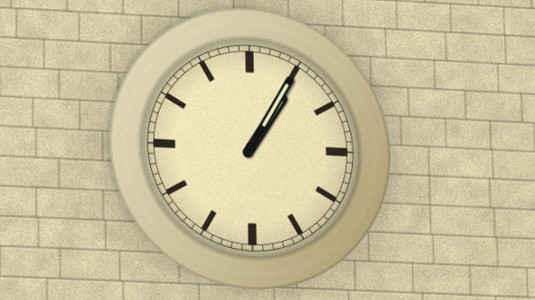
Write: 1 h 05 min
